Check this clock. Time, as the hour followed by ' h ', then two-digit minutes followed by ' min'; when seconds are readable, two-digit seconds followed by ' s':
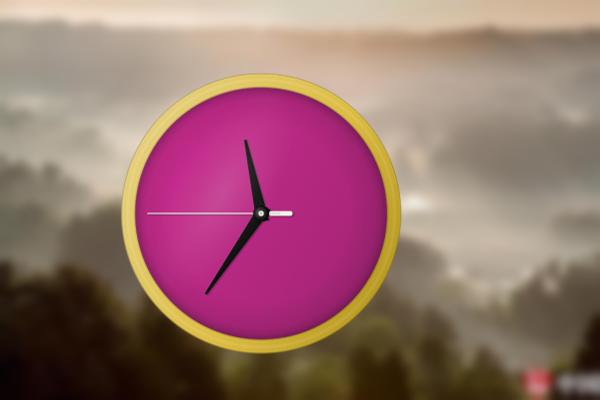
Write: 11 h 35 min 45 s
